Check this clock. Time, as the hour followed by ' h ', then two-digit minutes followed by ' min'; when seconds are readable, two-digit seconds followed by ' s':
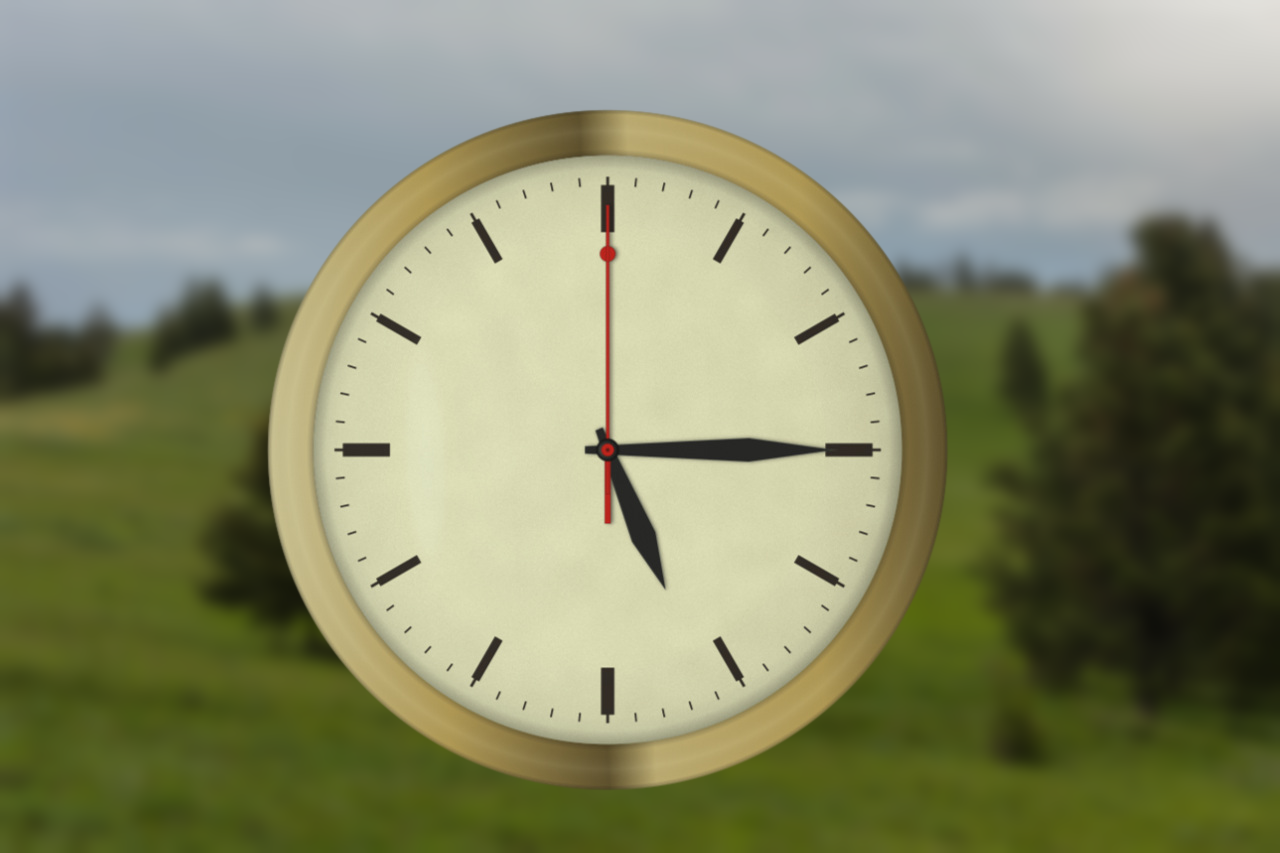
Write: 5 h 15 min 00 s
